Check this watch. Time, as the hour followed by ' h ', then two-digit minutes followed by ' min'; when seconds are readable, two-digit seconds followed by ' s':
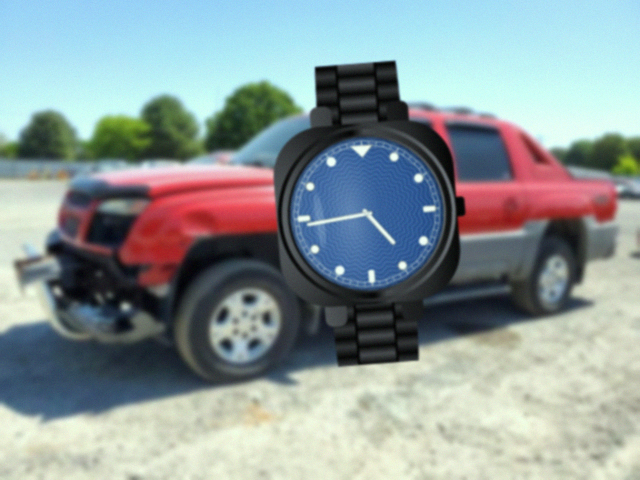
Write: 4 h 44 min
